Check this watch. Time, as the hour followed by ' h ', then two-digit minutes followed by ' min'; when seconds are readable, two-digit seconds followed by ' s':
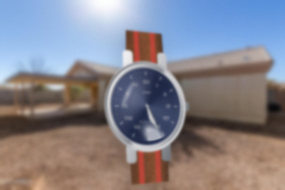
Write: 5 h 26 min
